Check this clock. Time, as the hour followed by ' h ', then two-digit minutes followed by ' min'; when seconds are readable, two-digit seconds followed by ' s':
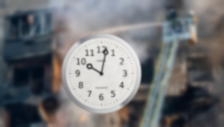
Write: 10 h 02 min
